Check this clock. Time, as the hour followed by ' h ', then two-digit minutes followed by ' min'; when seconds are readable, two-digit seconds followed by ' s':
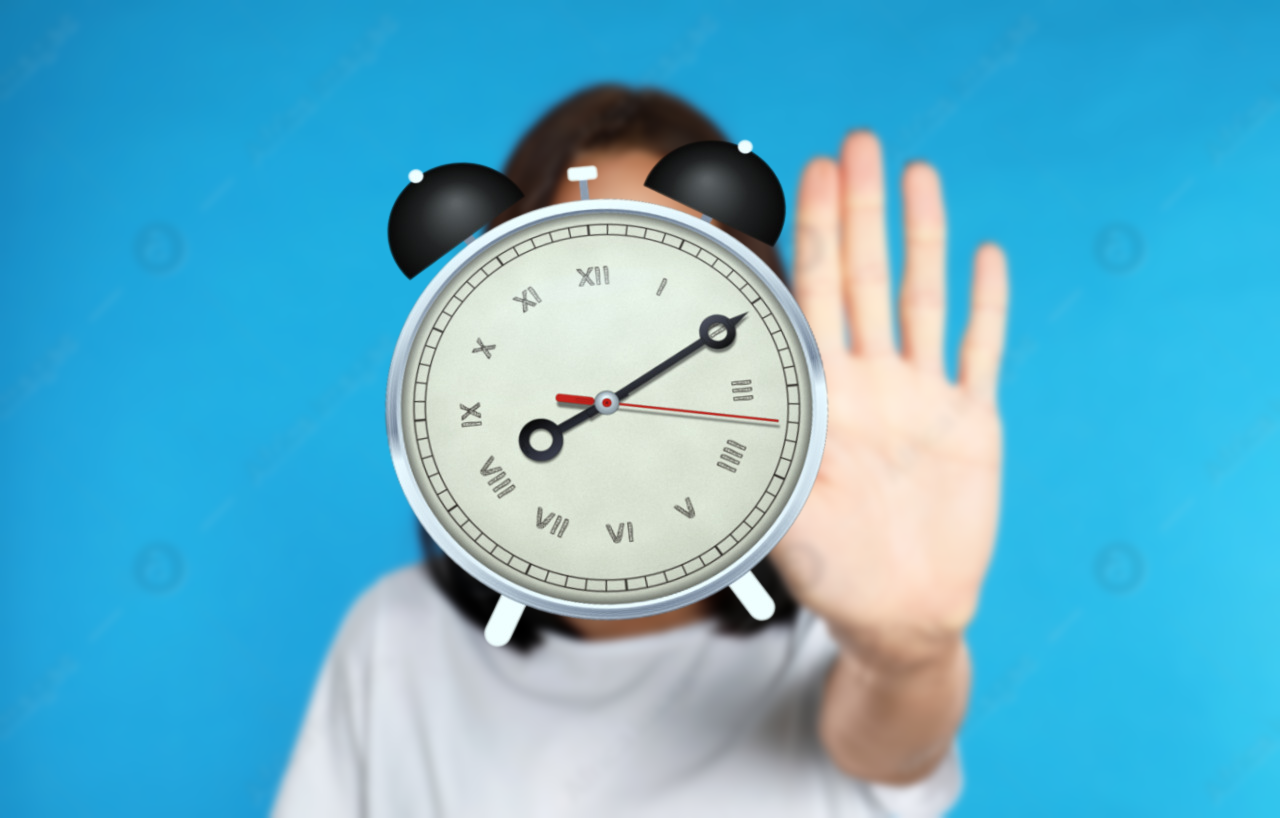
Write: 8 h 10 min 17 s
